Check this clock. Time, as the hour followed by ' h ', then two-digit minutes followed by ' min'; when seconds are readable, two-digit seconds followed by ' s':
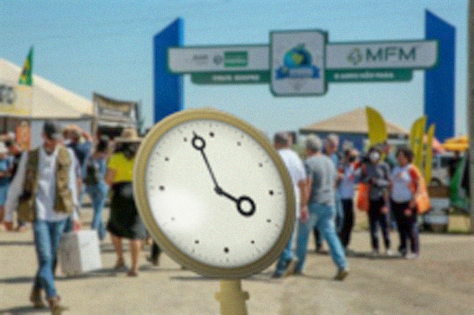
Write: 3 h 57 min
